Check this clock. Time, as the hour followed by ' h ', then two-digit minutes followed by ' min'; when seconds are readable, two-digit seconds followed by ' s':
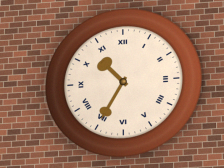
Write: 10 h 35 min
